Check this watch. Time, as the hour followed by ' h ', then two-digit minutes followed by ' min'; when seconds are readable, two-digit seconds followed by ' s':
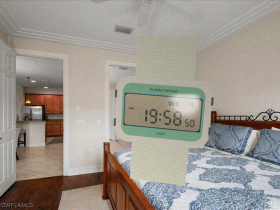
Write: 19 h 58 min 50 s
